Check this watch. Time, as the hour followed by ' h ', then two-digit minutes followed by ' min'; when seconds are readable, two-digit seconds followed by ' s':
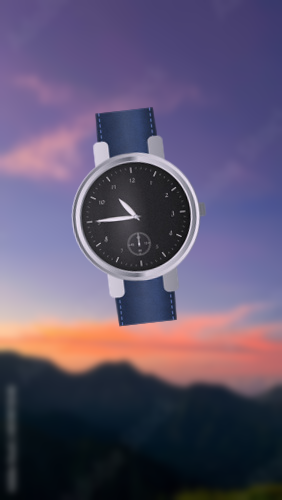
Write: 10 h 45 min
